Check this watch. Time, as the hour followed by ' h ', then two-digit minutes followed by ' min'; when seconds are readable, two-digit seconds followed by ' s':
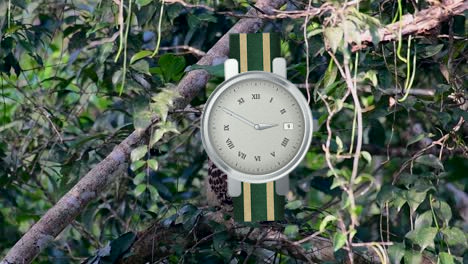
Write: 2 h 50 min
